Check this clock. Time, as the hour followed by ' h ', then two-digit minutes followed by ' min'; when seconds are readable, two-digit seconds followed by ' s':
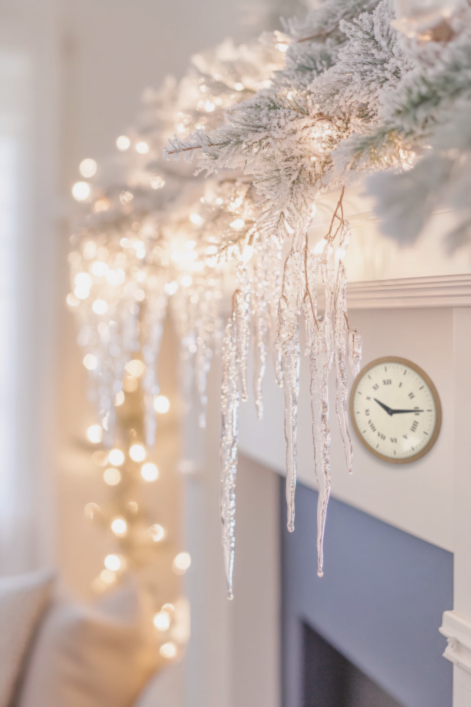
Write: 10 h 15 min
